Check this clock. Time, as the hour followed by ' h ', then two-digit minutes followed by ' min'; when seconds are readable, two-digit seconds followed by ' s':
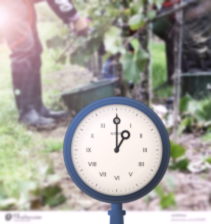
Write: 1 h 00 min
